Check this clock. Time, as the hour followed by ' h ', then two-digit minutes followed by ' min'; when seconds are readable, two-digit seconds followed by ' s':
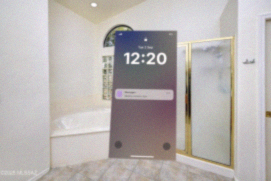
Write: 12 h 20 min
